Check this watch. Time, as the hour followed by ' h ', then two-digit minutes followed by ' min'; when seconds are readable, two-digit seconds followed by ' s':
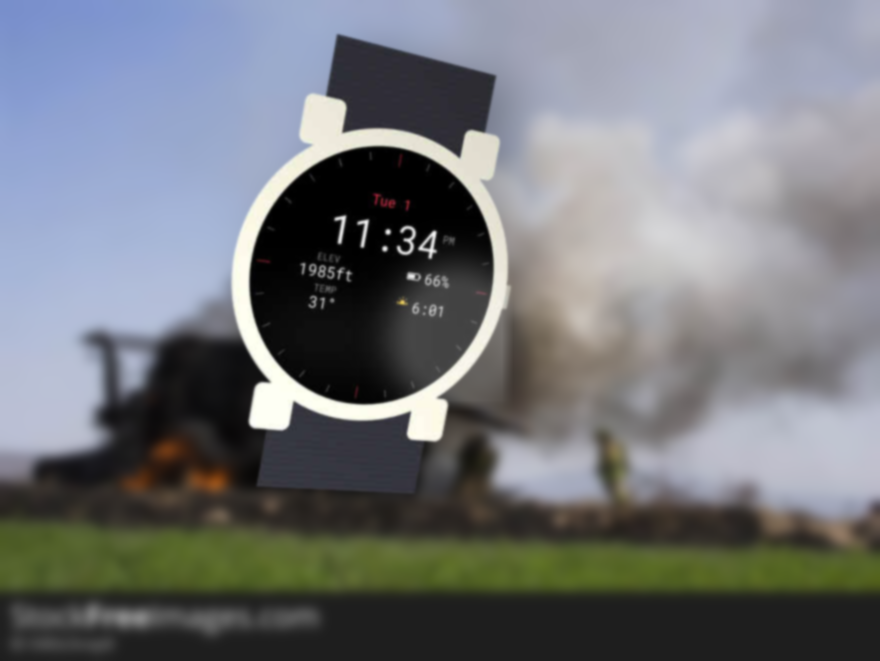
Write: 11 h 34 min
